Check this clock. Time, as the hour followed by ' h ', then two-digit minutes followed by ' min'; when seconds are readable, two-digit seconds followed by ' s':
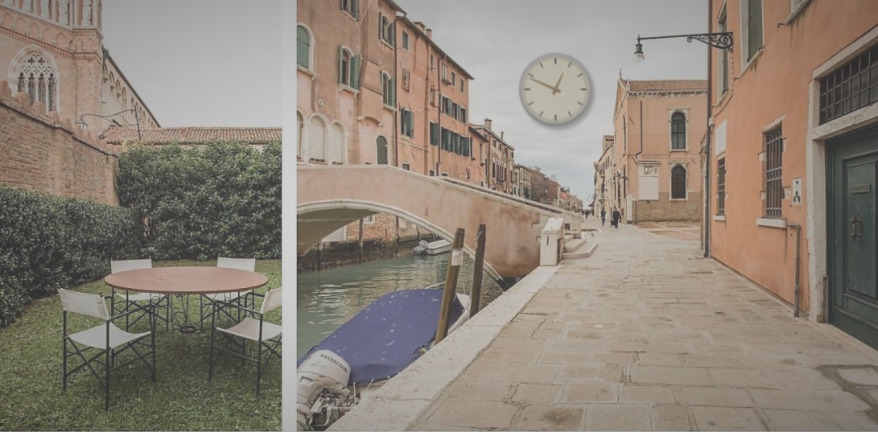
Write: 12 h 49 min
